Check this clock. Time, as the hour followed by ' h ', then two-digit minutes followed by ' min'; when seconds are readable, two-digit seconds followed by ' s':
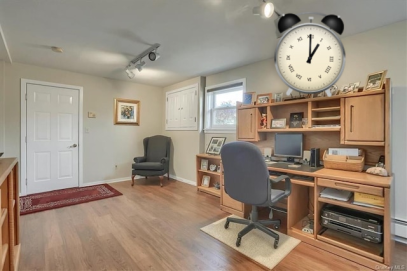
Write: 1 h 00 min
